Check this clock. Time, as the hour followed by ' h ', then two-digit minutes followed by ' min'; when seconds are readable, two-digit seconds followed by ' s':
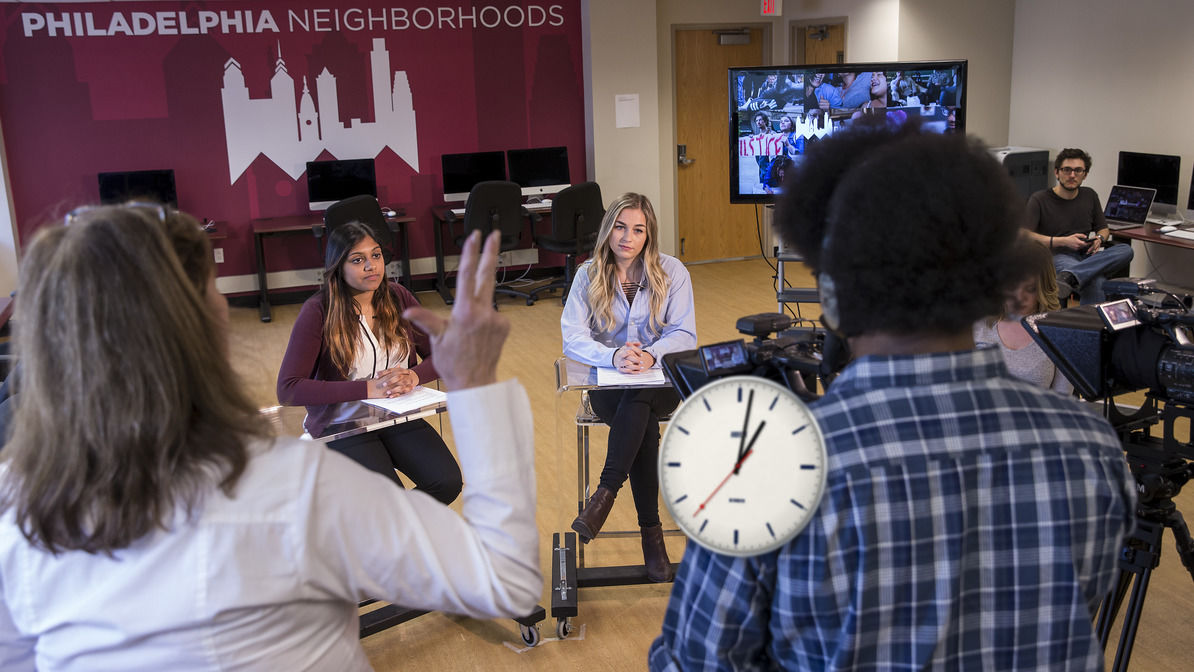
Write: 1 h 01 min 37 s
